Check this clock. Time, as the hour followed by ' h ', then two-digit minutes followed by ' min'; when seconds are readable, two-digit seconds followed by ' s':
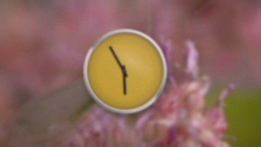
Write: 5 h 55 min
